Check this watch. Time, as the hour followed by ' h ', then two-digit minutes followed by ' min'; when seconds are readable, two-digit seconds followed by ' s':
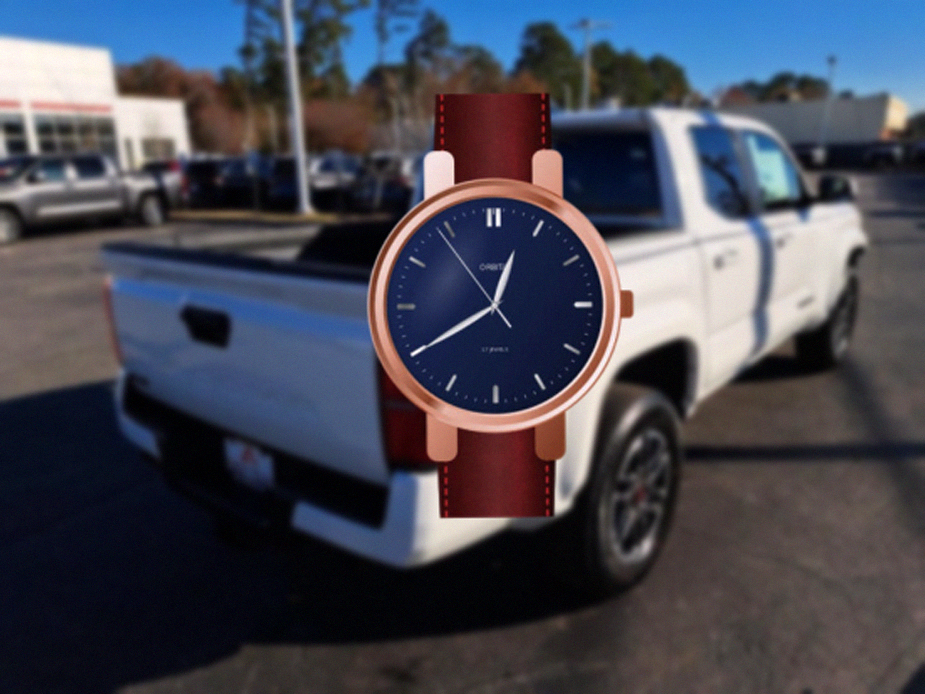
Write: 12 h 39 min 54 s
